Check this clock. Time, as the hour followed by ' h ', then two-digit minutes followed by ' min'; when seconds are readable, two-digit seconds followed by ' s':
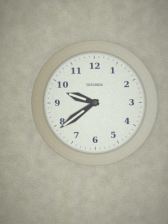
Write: 9 h 39 min
